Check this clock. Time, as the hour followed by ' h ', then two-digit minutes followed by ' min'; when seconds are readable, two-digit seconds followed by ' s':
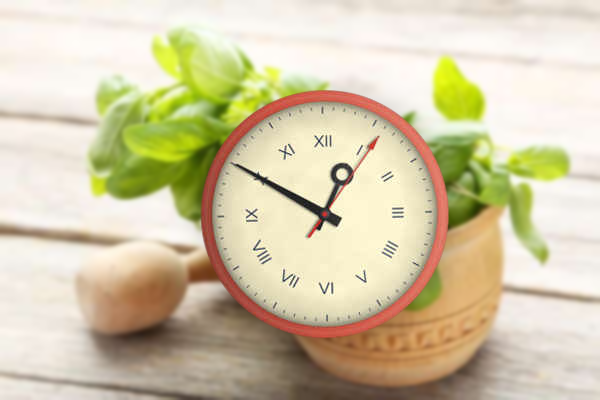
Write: 12 h 50 min 06 s
